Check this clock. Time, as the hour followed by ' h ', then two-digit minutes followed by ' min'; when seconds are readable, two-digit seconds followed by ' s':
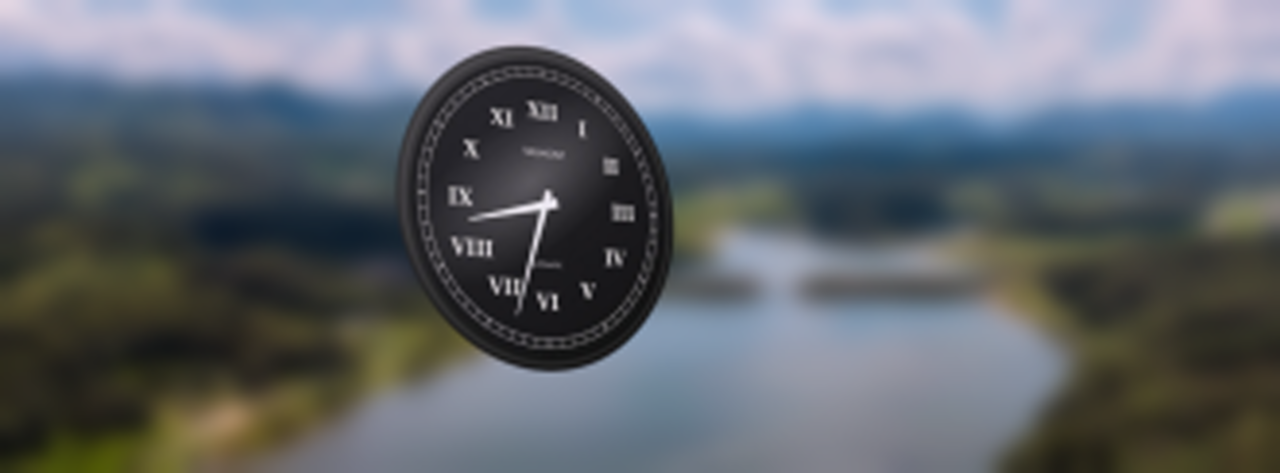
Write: 8 h 33 min
